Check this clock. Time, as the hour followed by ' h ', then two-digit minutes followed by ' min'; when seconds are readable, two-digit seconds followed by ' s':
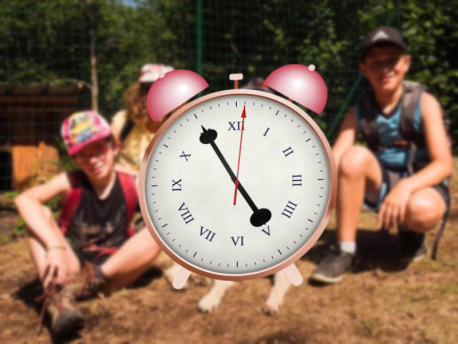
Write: 4 h 55 min 01 s
